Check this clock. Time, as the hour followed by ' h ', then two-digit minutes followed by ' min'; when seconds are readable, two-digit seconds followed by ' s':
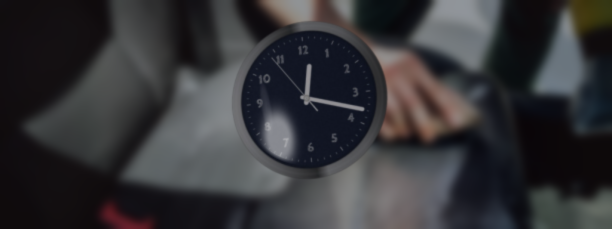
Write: 12 h 17 min 54 s
